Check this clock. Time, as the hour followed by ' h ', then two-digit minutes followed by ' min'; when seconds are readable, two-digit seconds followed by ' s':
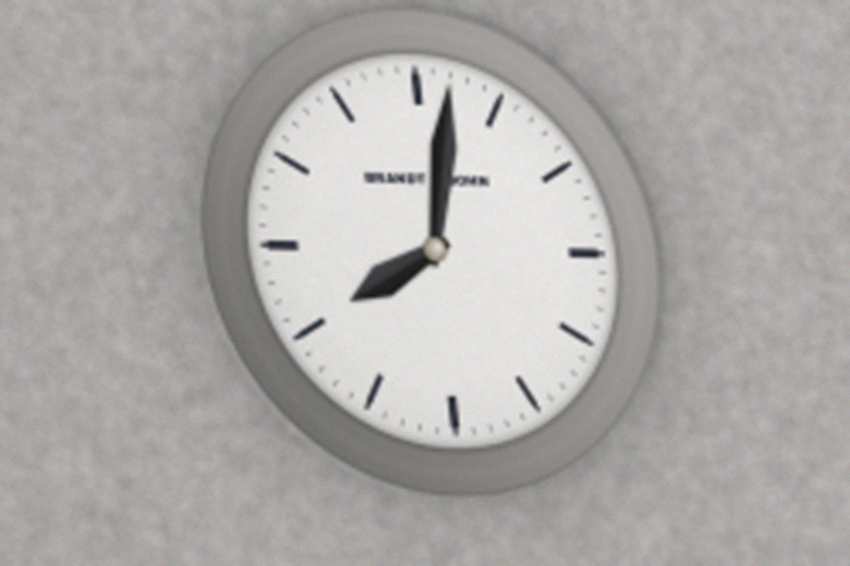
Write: 8 h 02 min
